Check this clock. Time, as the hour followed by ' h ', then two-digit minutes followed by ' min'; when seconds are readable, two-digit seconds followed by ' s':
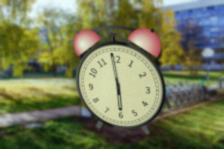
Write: 5 h 59 min
